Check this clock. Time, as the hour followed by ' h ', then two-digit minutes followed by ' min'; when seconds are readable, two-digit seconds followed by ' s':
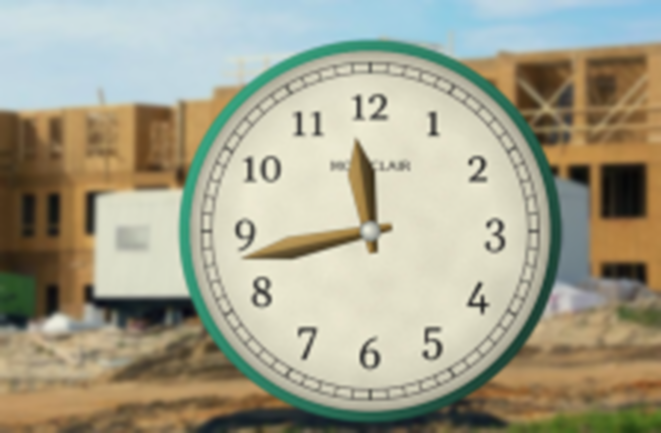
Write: 11 h 43 min
